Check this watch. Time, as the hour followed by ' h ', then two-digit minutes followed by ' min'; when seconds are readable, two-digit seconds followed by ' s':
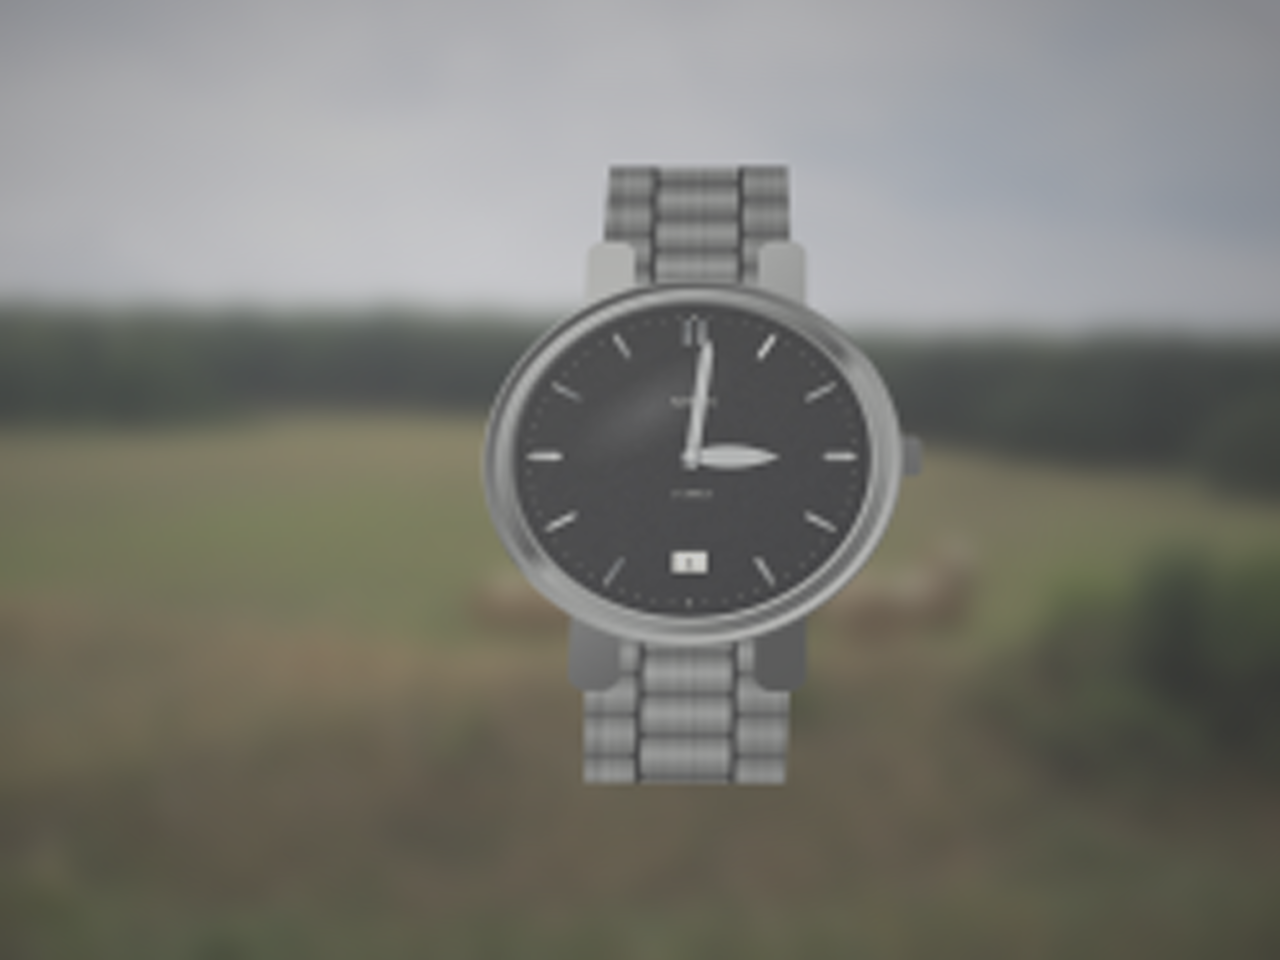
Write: 3 h 01 min
